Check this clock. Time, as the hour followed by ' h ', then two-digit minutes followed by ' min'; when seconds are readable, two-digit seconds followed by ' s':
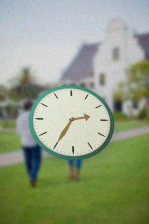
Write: 2 h 35 min
